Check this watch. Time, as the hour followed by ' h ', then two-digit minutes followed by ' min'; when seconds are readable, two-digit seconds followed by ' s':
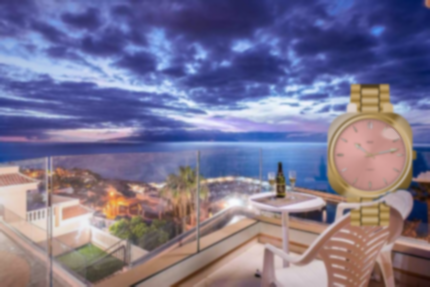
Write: 10 h 13 min
